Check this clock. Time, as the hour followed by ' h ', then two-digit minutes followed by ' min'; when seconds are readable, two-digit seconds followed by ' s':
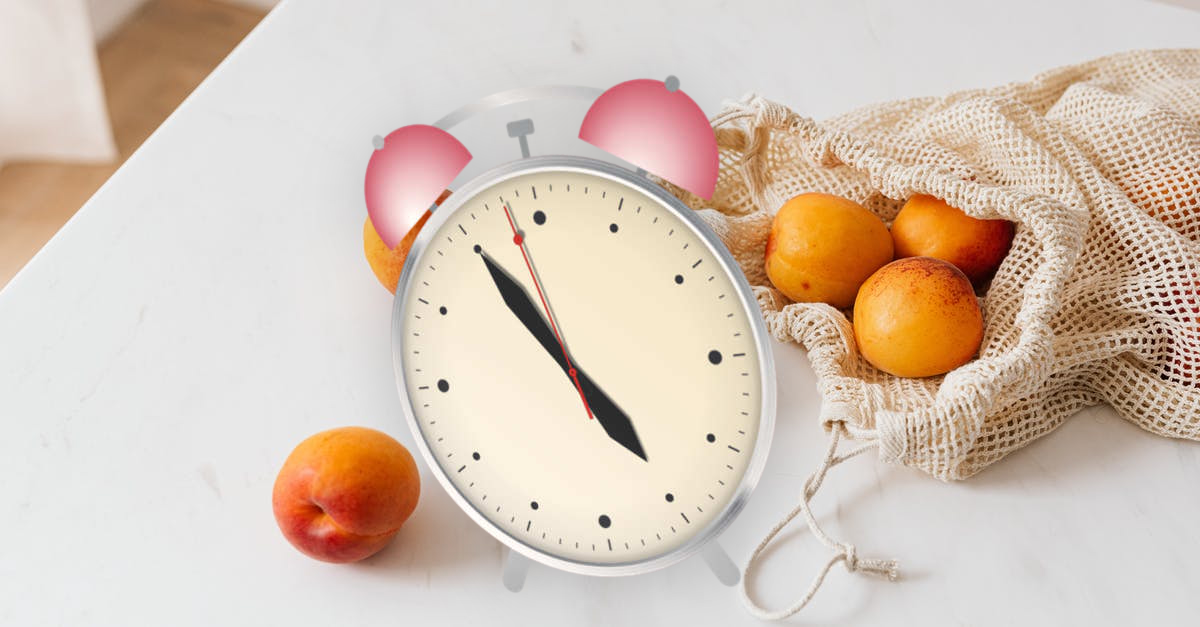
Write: 4 h 54 min 58 s
